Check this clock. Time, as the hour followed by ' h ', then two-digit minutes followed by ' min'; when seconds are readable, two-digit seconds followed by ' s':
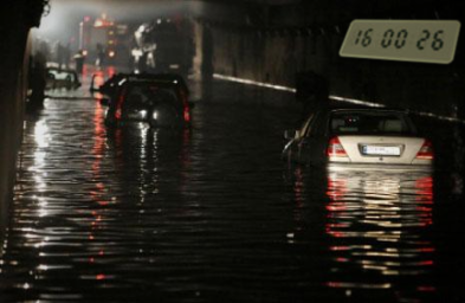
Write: 16 h 00 min 26 s
